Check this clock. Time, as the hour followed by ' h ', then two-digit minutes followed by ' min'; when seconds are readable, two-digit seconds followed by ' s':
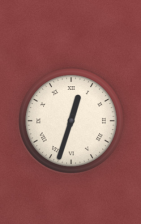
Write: 12 h 33 min
